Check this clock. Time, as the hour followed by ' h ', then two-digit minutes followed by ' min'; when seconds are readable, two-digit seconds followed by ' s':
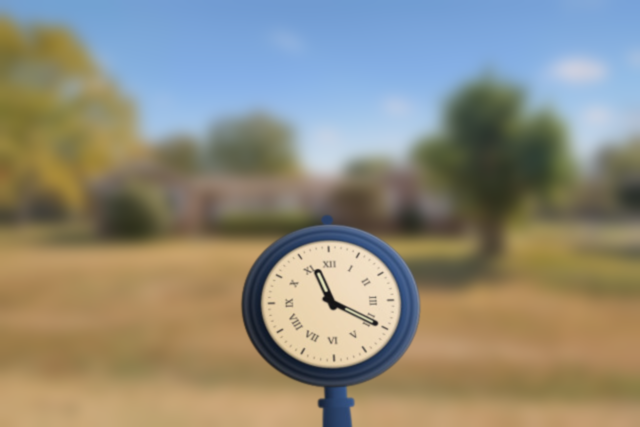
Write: 11 h 20 min
